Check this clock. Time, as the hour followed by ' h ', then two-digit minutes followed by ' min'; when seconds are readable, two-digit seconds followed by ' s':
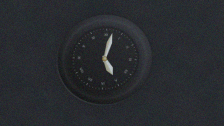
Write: 5 h 02 min
